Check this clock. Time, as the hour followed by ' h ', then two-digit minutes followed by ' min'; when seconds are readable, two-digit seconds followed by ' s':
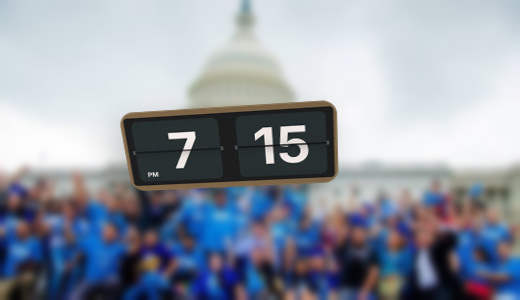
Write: 7 h 15 min
